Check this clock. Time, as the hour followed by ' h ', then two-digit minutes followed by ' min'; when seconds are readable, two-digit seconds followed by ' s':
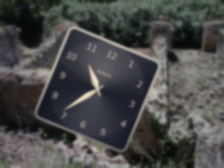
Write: 10 h 36 min
